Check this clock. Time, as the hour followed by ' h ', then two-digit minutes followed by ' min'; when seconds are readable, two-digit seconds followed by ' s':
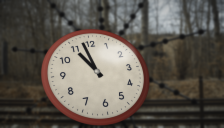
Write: 10 h 58 min
